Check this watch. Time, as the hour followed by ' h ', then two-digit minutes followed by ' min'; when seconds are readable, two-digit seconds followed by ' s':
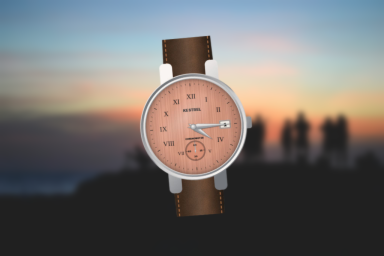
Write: 4 h 15 min
